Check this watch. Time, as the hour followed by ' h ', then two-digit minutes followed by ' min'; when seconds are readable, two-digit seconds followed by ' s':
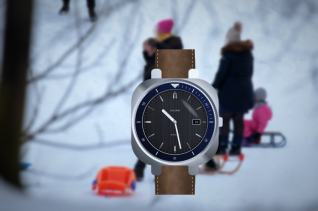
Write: 10 h 28 min
